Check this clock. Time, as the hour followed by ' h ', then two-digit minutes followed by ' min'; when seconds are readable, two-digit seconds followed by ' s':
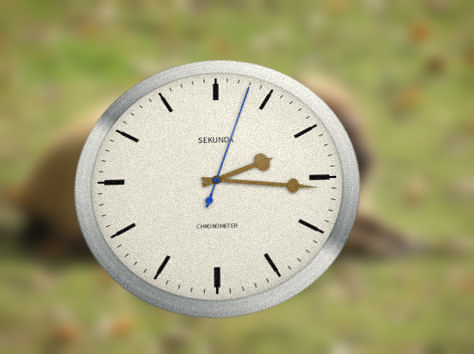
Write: 2 h 16 min 03 s
